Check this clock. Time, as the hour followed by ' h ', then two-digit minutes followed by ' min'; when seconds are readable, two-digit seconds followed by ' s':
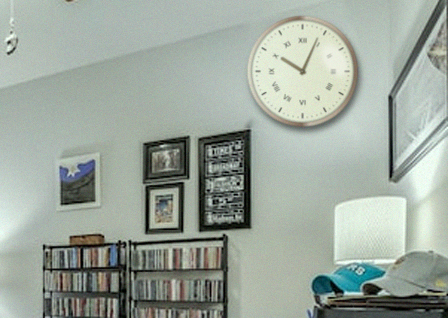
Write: 10 h 04 min
